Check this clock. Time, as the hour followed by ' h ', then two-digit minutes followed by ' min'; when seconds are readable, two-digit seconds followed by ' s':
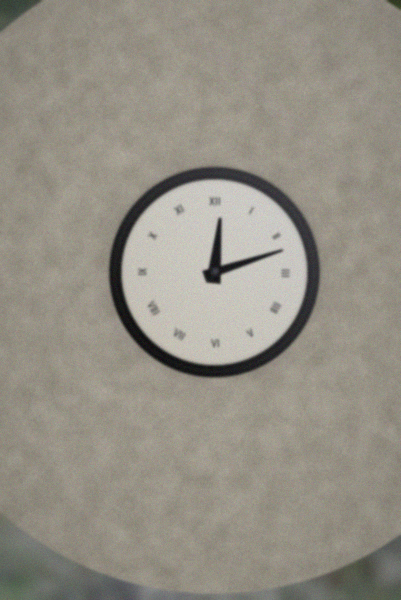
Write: 12 h 12 min
